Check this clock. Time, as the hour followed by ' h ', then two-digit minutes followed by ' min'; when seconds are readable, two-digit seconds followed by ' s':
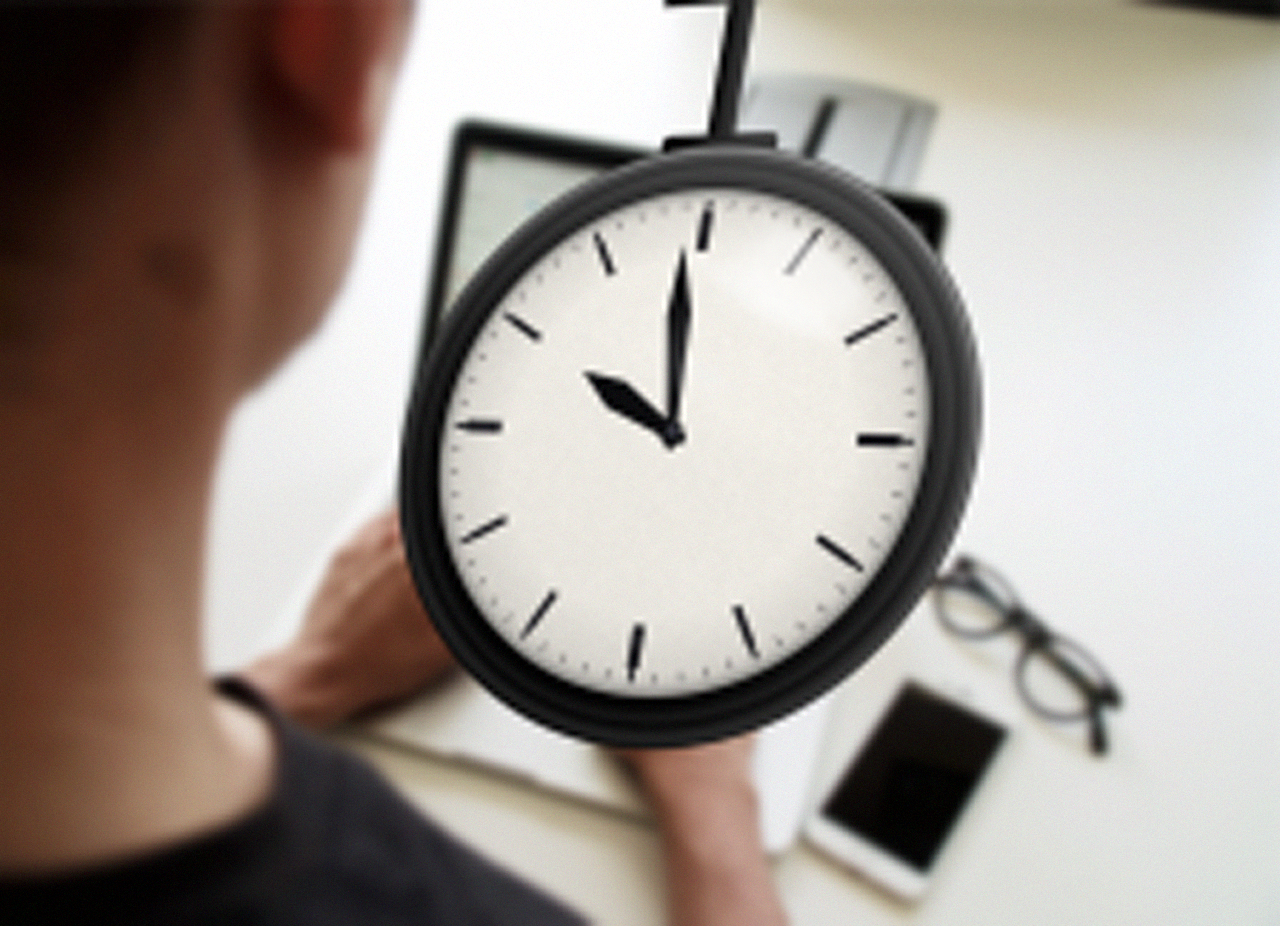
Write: 9 h 59 min
